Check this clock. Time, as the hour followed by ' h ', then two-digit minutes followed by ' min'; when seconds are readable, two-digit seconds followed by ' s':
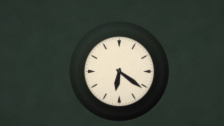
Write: 6 h 21 min
